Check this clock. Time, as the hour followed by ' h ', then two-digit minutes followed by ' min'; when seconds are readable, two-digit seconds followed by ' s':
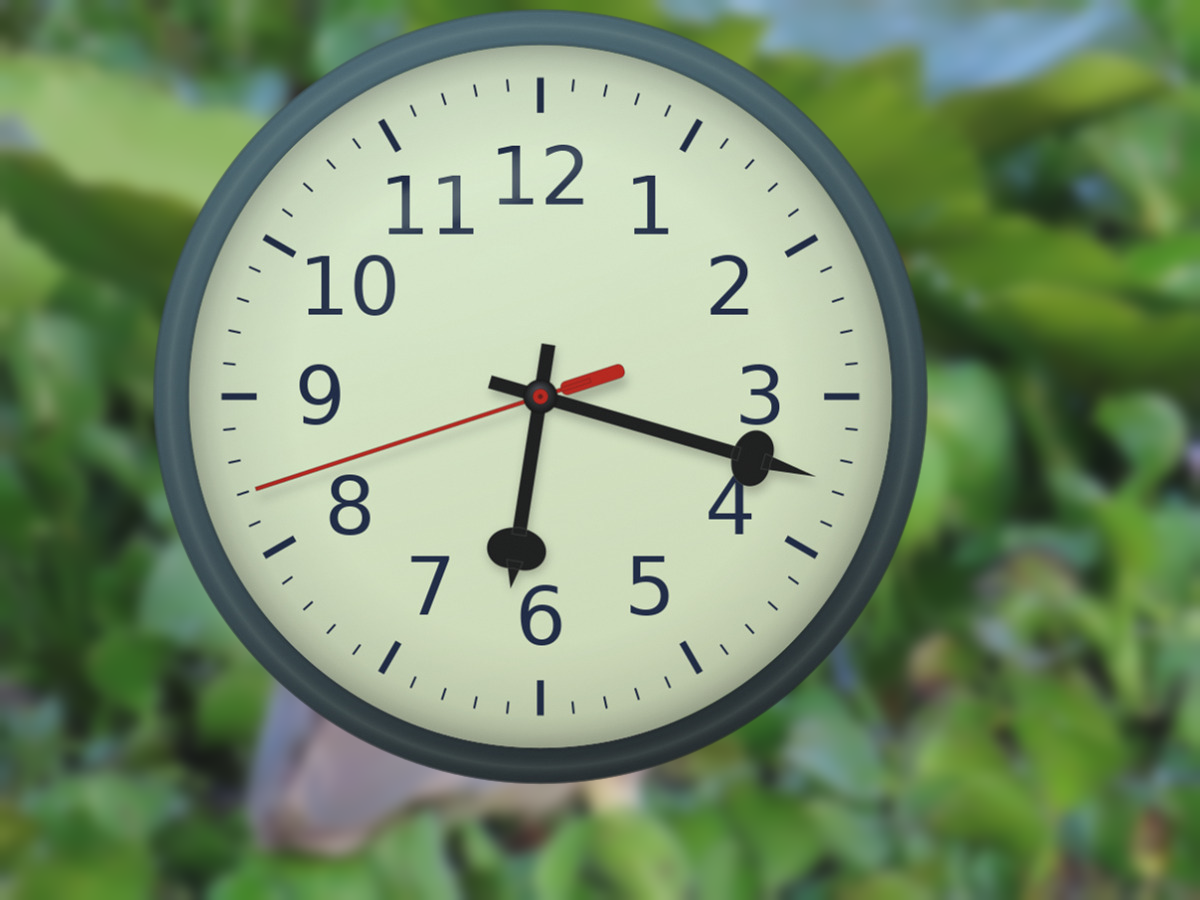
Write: 6 h 17 min 42 s
